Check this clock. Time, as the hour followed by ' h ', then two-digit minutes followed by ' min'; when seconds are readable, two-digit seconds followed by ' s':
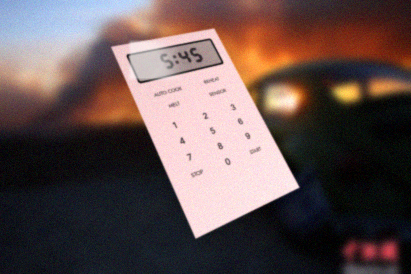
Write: 5 h 45 min
